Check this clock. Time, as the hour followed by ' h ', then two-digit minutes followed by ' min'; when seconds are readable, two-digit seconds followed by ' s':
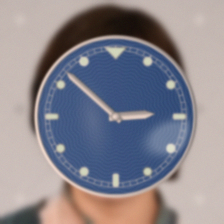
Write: 2 h 52 min
